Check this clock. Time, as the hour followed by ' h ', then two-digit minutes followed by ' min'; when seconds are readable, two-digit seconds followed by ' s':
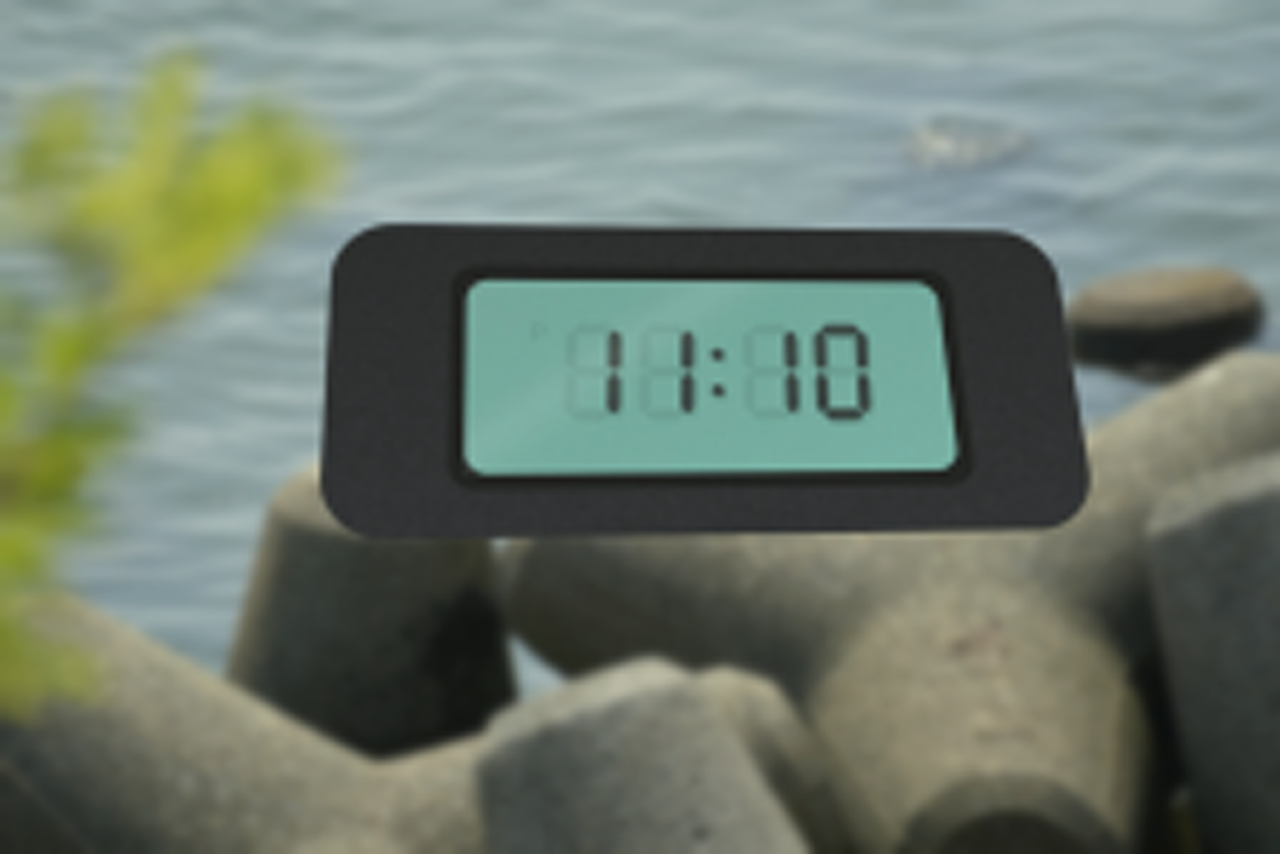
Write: 11 h 10 min
